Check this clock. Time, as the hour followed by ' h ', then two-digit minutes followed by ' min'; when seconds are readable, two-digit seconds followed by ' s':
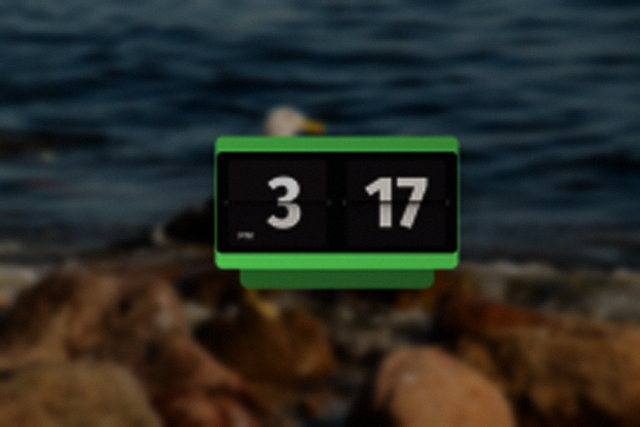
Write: 3 h 17 min
